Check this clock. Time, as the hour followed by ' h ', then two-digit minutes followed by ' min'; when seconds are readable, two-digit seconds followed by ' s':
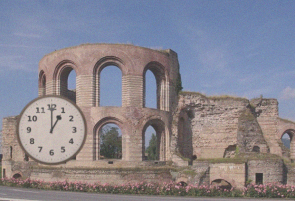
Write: 1 h 00 min
